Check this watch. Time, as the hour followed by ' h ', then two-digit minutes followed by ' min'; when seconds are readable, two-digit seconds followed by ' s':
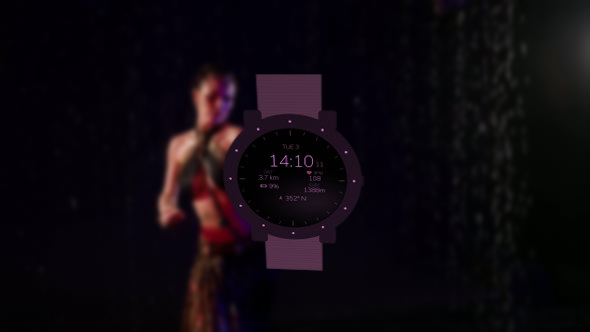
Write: 14 h 10 min
